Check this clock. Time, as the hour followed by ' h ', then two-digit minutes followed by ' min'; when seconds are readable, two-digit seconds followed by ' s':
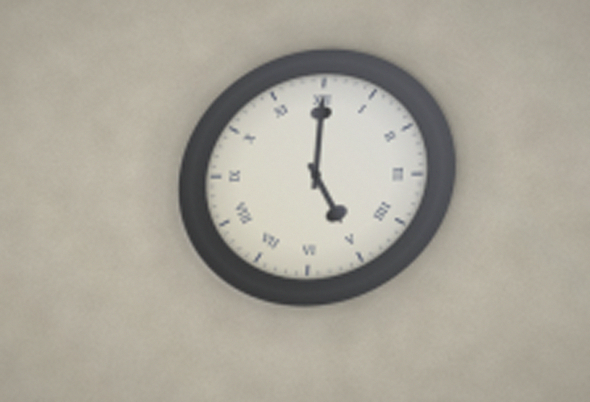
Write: 5 h 00 min
